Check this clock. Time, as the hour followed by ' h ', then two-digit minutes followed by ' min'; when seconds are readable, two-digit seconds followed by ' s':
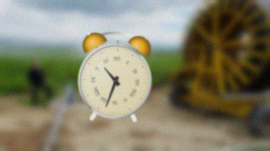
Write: 10 h 33 min
